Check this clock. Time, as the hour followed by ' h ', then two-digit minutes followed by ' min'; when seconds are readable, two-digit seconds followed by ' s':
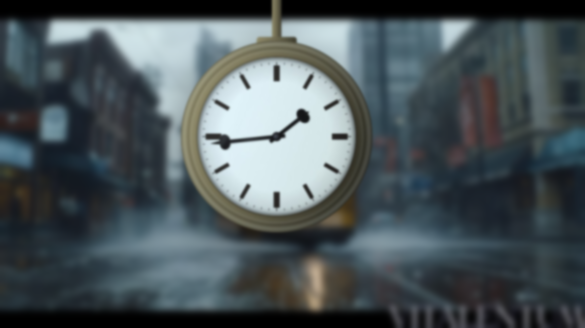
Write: 1 h 44 min
